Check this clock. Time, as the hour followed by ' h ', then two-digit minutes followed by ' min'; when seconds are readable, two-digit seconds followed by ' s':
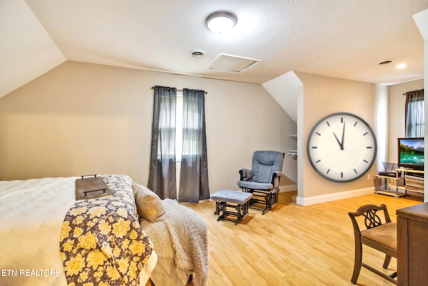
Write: 11 h 01 min
